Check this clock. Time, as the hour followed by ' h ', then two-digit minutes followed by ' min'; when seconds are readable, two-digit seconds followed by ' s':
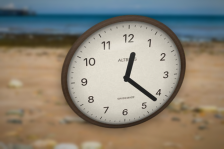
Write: 12 h 22 min
